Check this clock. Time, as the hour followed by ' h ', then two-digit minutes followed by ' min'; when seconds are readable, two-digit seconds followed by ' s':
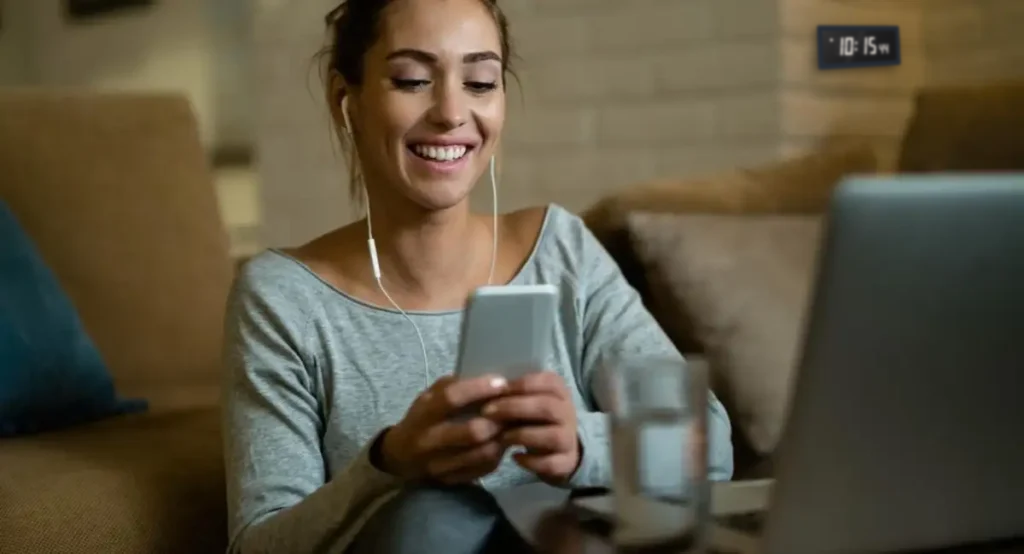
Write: 10 h 15 min
